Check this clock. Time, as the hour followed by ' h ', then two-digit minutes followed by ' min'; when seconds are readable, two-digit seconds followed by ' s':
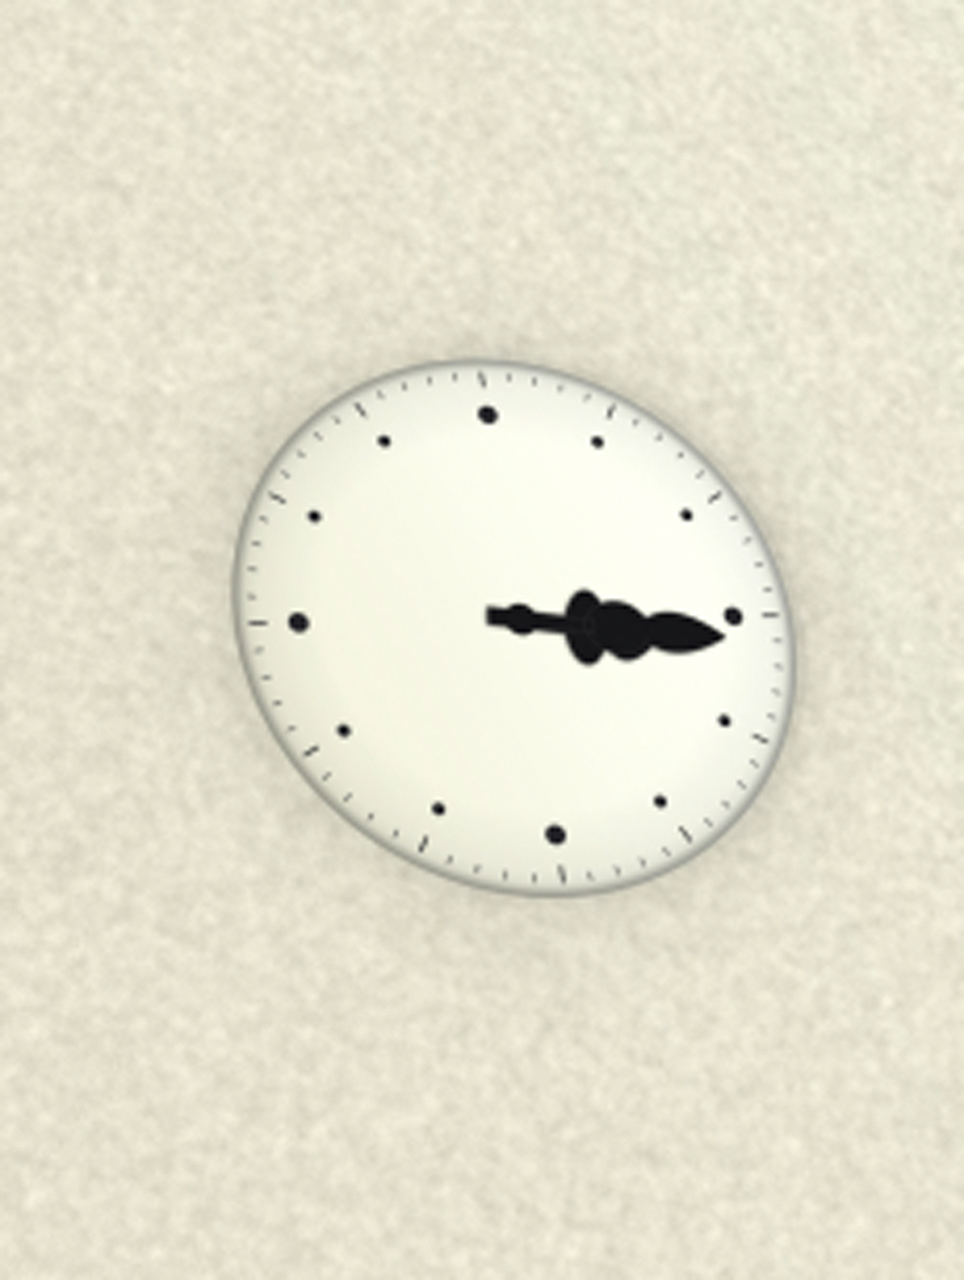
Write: 3 h 16 min
